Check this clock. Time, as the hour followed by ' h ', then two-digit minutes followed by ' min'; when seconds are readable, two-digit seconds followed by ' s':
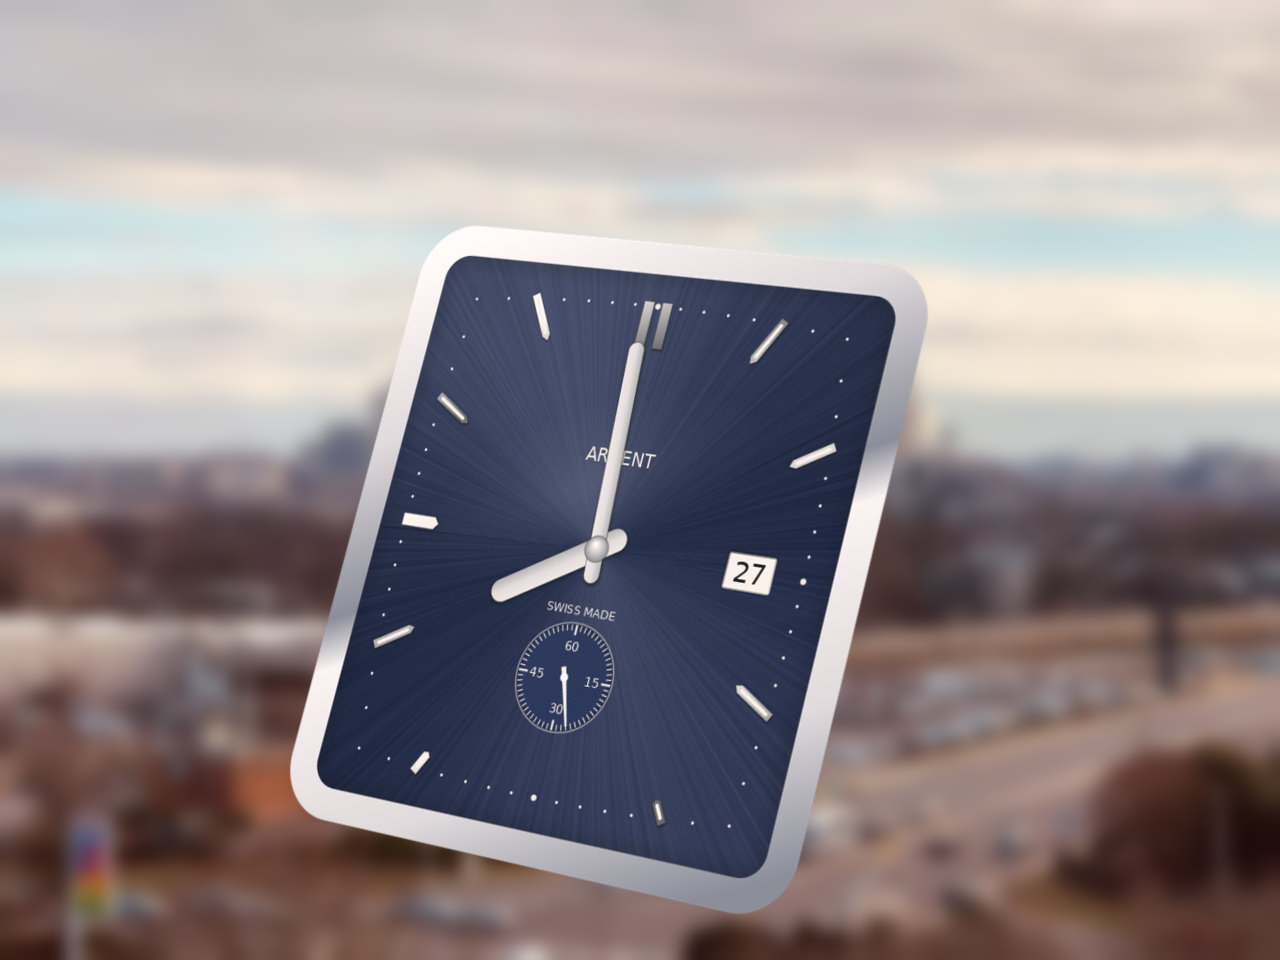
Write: 7 h 59 min 27 s
